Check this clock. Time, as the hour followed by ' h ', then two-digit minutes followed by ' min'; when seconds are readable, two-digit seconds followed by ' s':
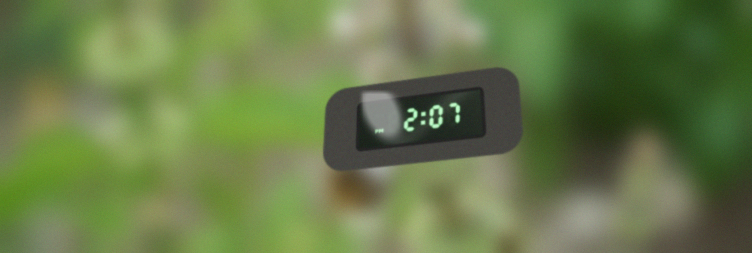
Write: 2 h 07 min
